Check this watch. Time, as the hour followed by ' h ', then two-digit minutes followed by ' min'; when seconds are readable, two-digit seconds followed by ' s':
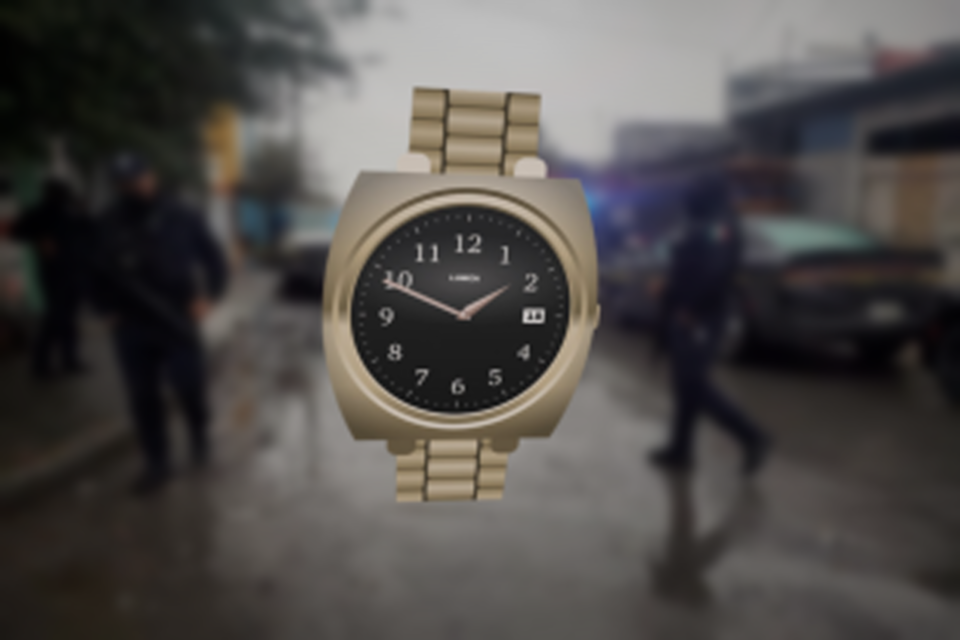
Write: 1 h 49 min
